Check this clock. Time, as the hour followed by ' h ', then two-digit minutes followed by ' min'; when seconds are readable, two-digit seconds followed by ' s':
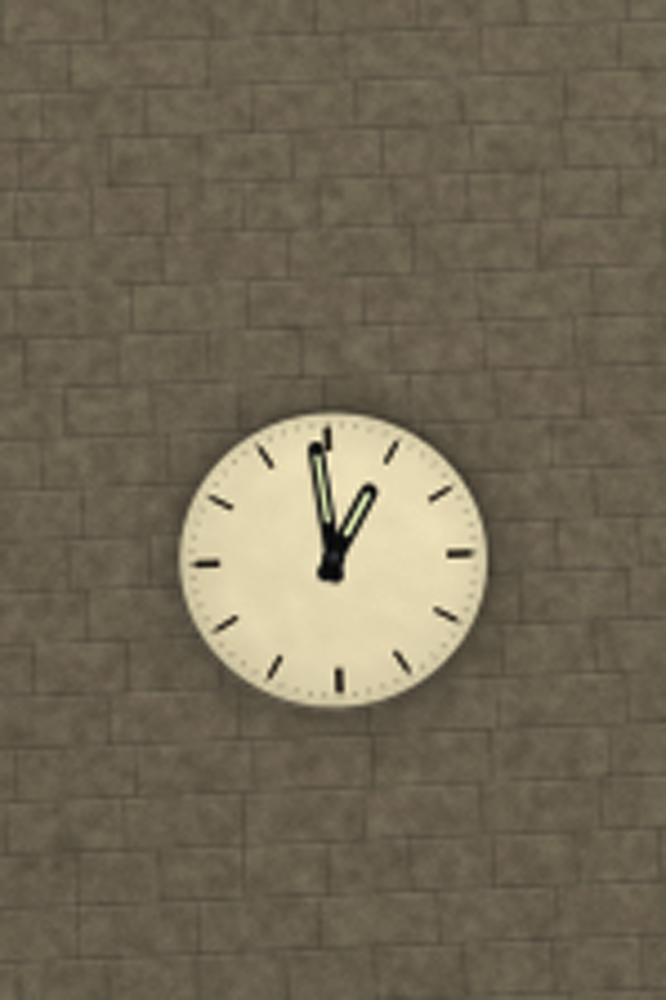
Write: 12 h 59 min
